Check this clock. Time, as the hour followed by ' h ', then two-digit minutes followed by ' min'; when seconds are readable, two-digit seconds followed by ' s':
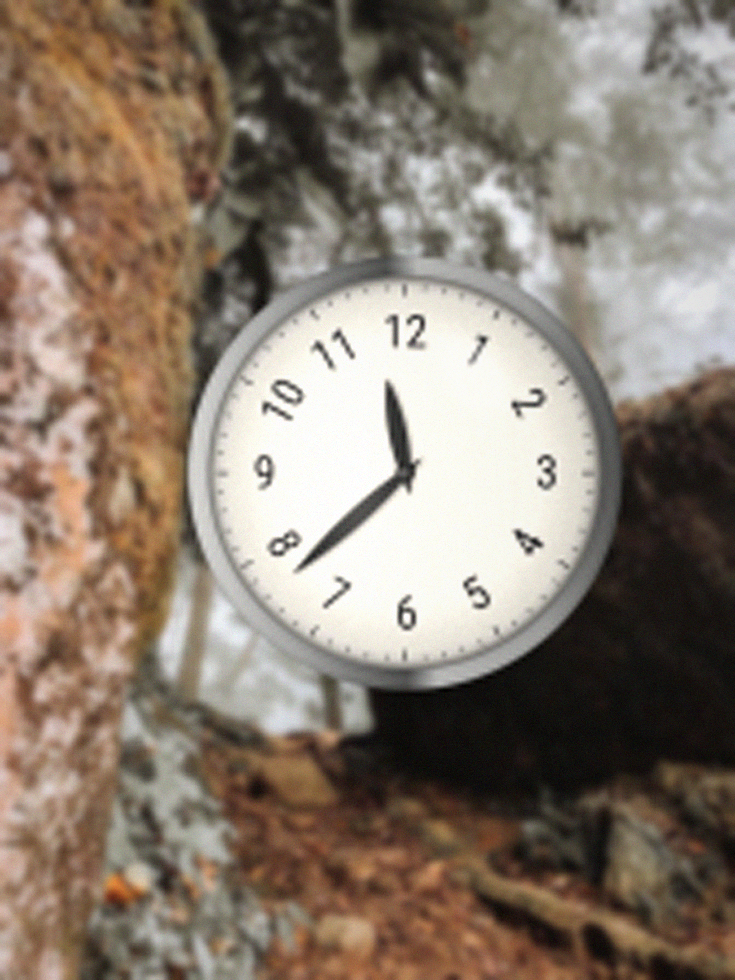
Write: 11 h 38 min
